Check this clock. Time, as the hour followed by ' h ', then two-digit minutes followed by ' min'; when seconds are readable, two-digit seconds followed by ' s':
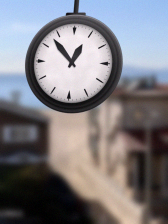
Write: 12 h 53 min
